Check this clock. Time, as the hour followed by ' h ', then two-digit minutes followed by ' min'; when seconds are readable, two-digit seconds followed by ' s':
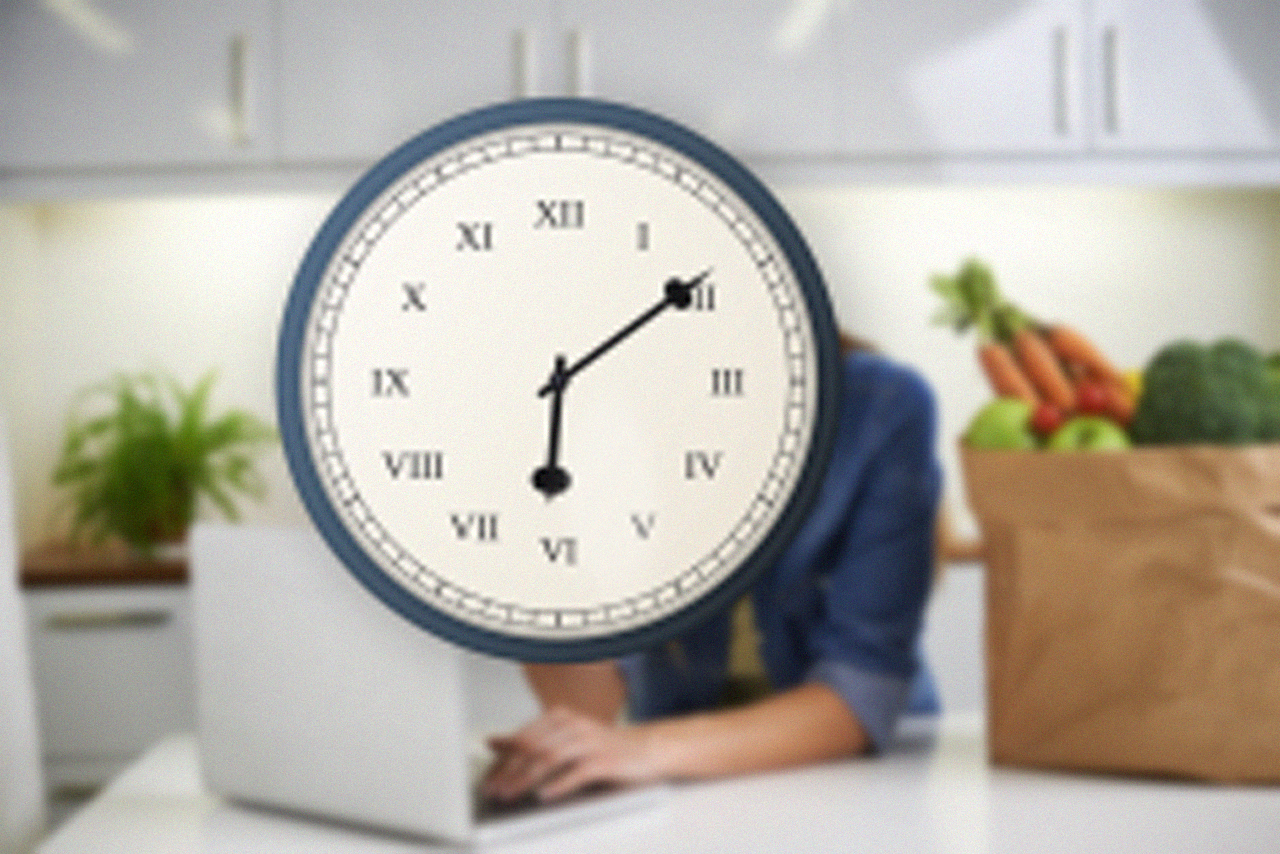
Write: 6 h 09 min
